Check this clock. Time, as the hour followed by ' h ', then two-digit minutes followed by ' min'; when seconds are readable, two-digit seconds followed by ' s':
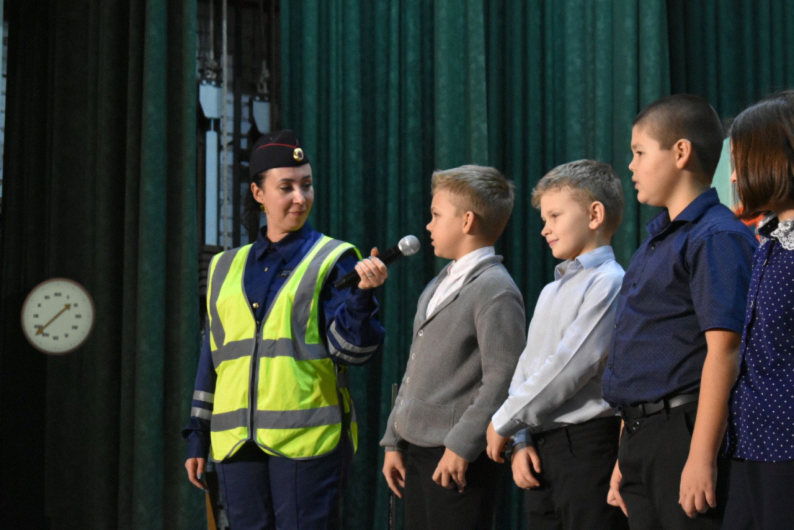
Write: 1 h 38 min
